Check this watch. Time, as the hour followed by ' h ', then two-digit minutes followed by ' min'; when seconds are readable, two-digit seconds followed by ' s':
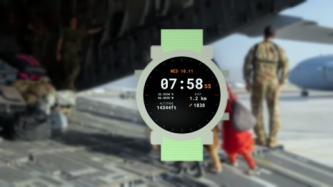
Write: 7 h 58 min
